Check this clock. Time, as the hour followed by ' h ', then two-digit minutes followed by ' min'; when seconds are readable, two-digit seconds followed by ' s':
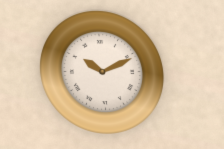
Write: 10 h 11 min
